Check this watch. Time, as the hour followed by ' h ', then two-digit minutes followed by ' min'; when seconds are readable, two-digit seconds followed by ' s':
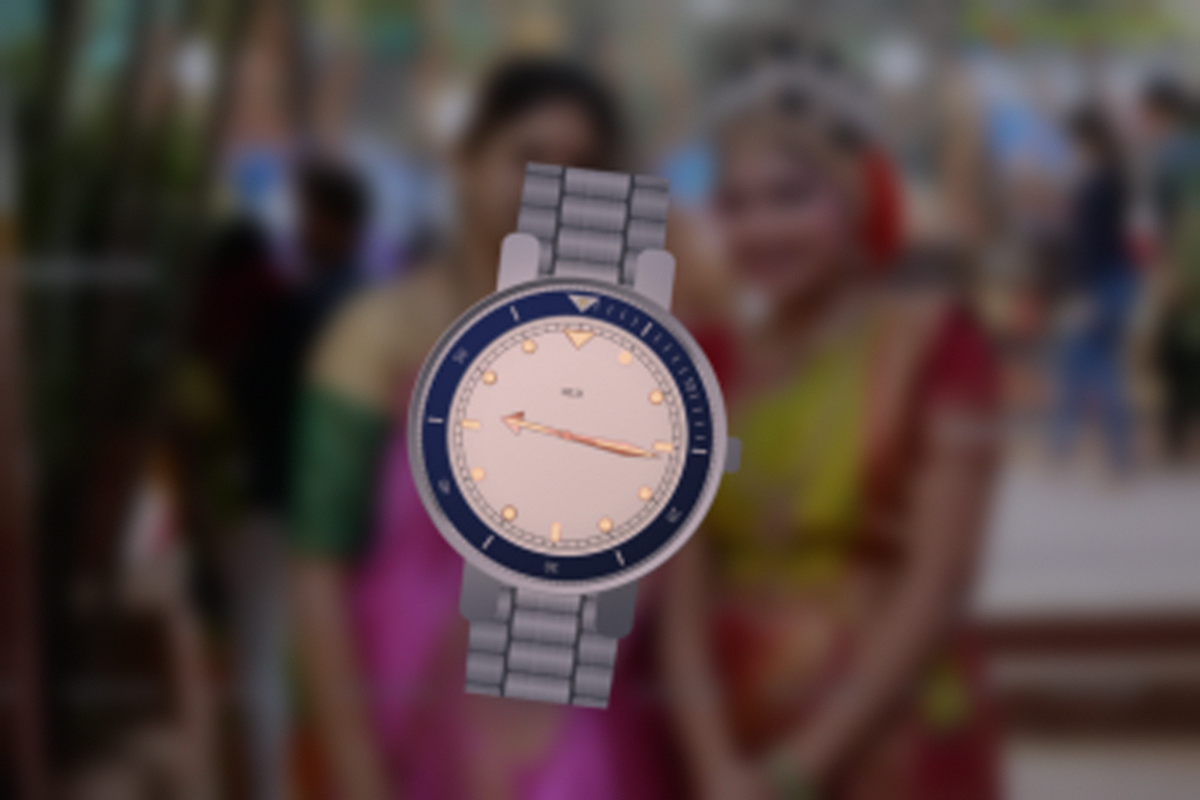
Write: 9 h 16 min
